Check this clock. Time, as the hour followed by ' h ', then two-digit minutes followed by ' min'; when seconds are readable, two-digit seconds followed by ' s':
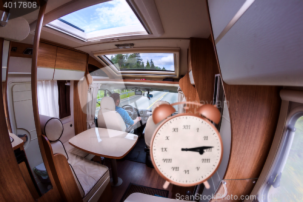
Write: 3 h 14 min
